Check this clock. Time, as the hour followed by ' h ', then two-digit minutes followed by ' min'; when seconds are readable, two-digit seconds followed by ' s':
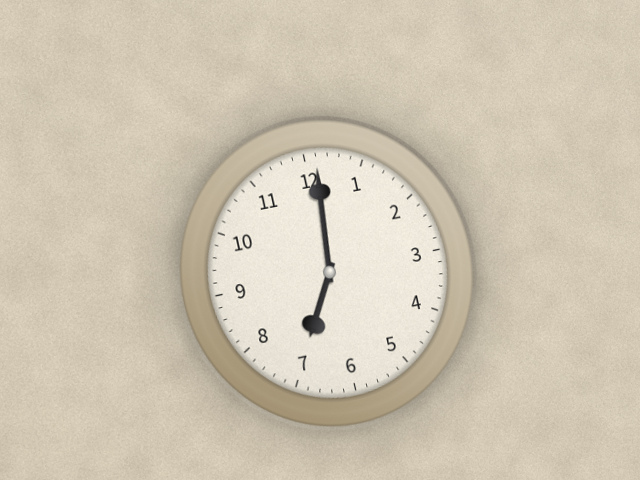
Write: 7 h 01 min
